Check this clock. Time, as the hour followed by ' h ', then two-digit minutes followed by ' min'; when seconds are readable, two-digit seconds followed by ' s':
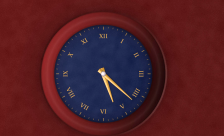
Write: 5 h 22 min
